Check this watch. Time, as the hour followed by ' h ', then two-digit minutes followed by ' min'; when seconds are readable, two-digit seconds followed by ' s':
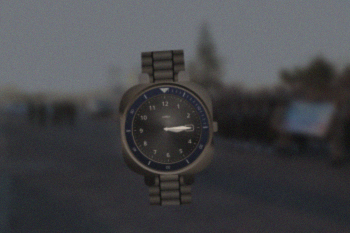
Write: 3 h 15 min
